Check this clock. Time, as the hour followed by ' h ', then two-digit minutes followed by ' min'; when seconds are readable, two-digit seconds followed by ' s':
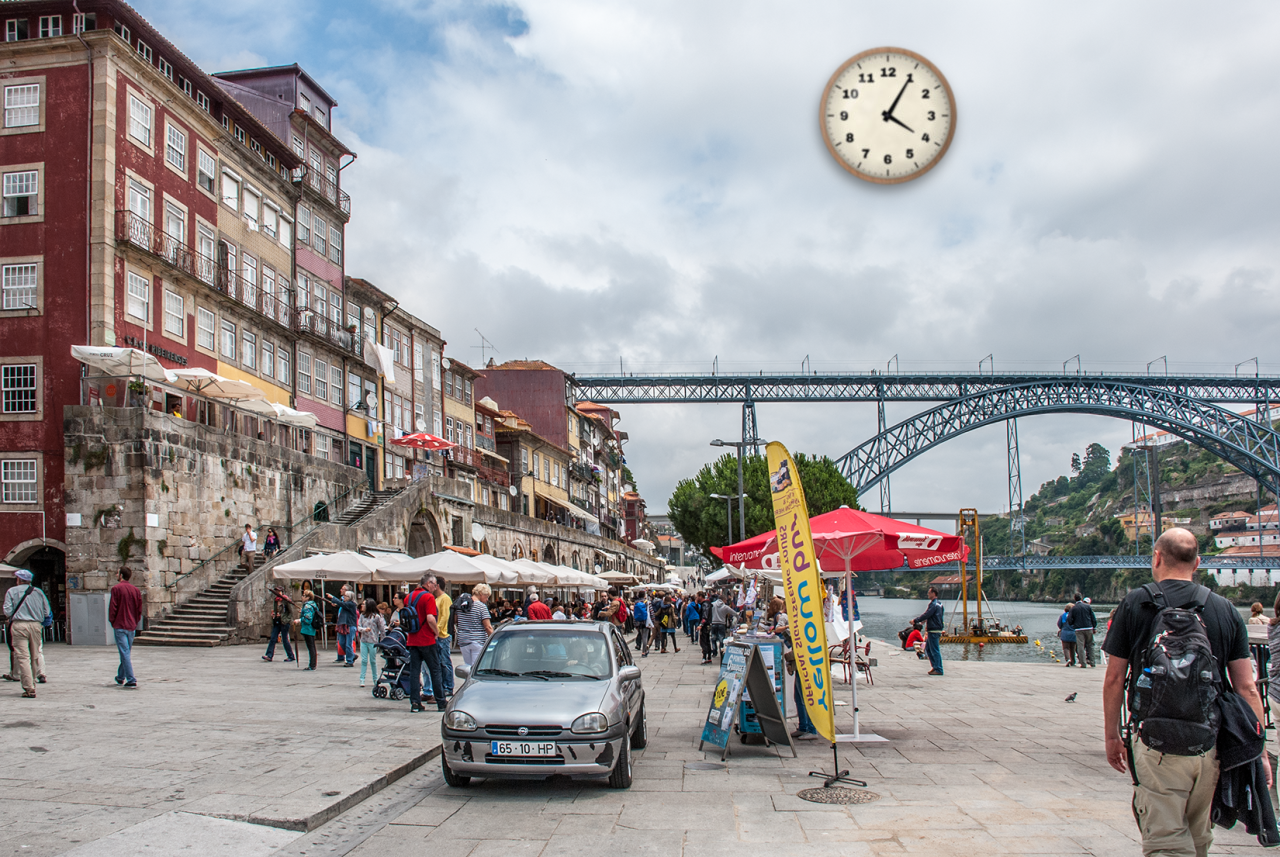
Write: 4 h 05 min
